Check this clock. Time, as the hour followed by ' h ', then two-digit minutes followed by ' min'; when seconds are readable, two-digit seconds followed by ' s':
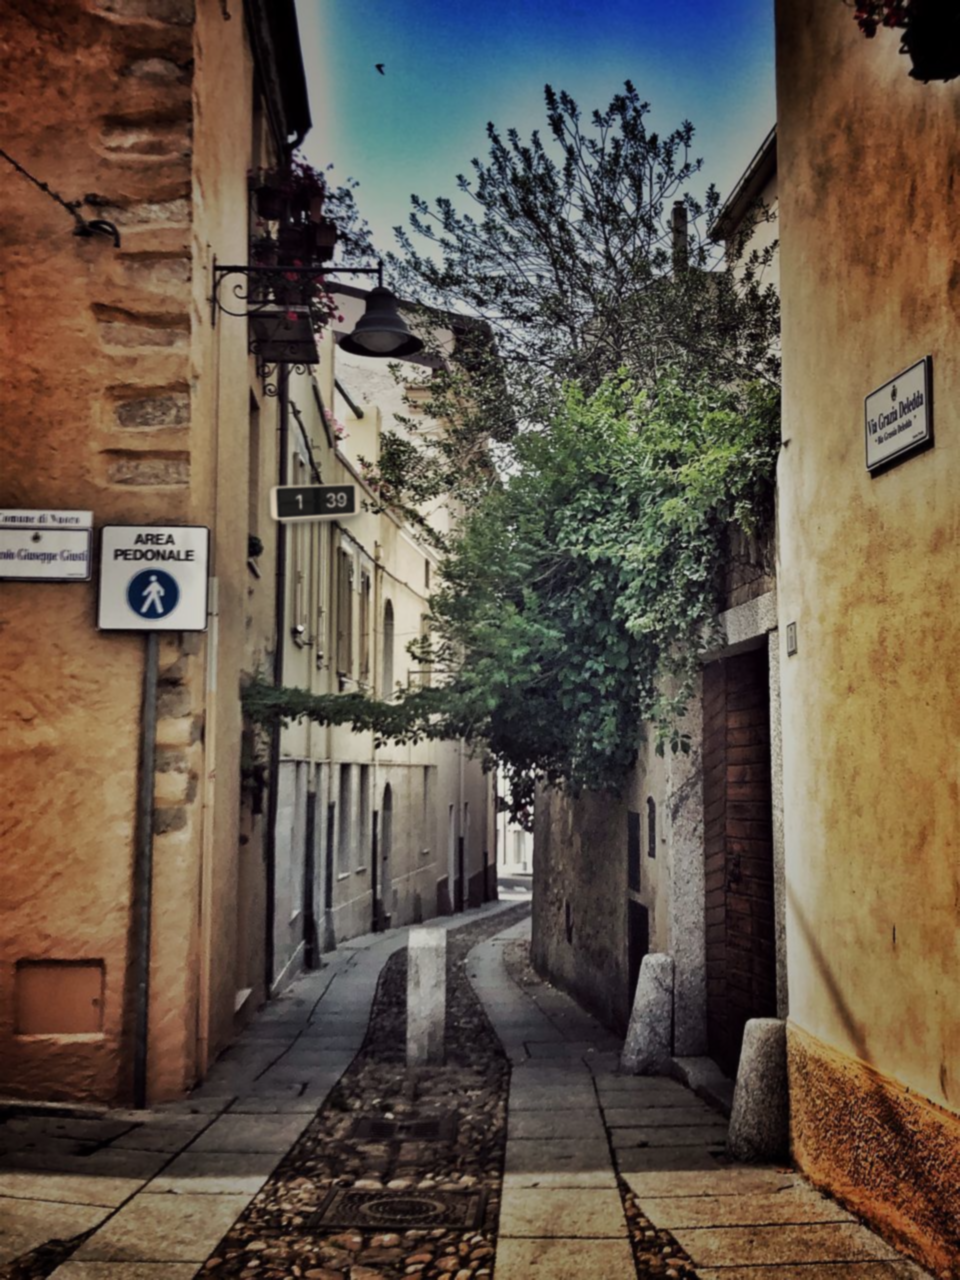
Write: 1 h 39 min
